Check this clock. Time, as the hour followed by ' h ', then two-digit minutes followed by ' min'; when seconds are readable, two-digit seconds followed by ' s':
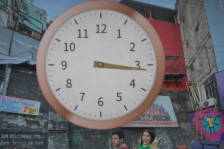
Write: 3 h 16 min
